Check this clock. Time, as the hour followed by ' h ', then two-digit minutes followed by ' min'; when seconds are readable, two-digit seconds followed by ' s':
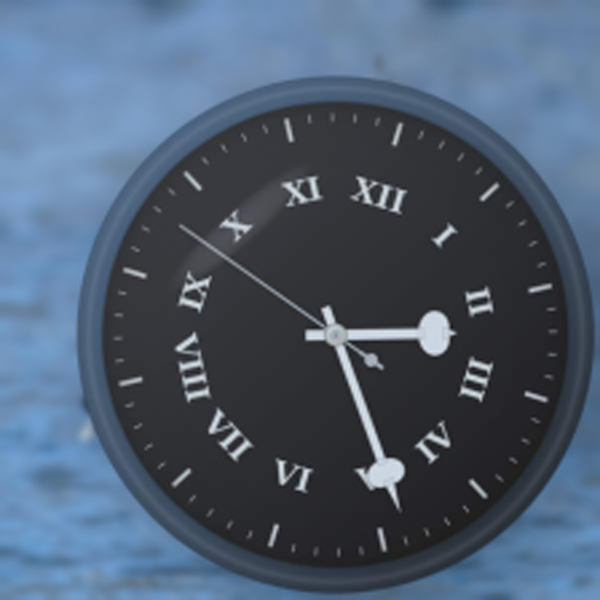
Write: 2 h 23 min 48 s
